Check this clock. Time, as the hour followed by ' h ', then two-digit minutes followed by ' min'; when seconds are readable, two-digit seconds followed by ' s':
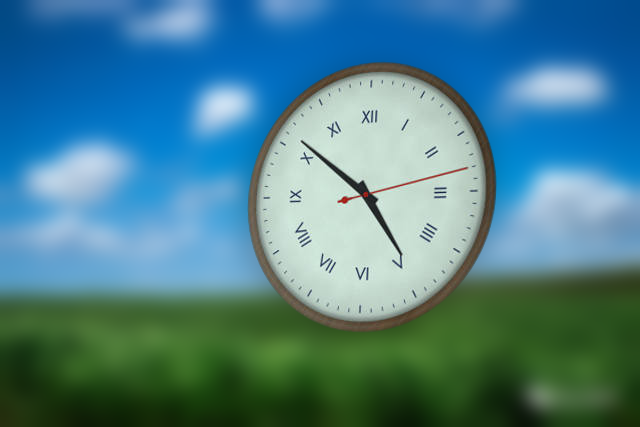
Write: 4 h 51 min 13 s
